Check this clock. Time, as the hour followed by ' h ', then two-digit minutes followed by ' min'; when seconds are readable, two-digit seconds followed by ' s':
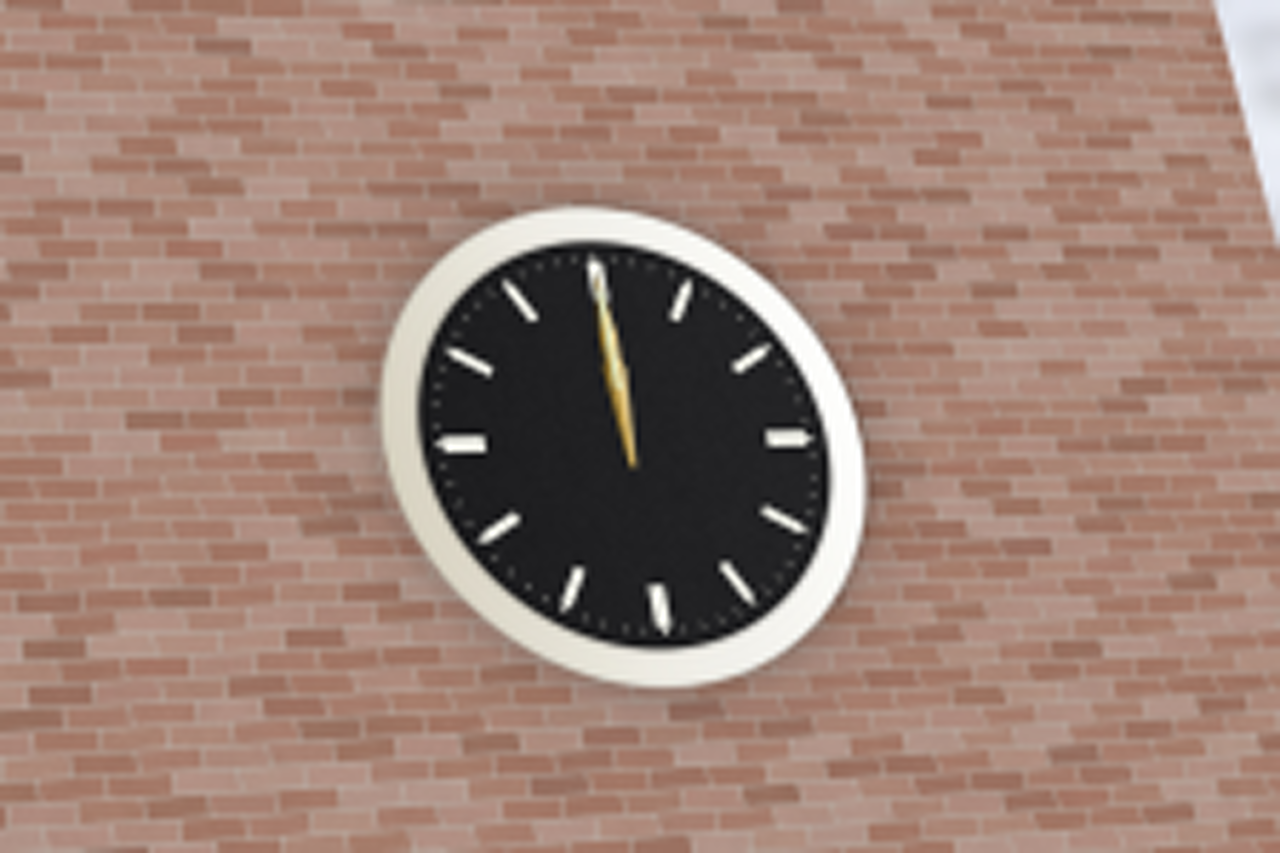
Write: 12 h 00 min
